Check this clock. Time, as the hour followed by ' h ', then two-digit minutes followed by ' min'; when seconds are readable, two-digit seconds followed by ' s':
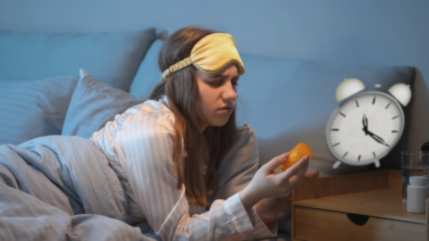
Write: 11 h 20 min
